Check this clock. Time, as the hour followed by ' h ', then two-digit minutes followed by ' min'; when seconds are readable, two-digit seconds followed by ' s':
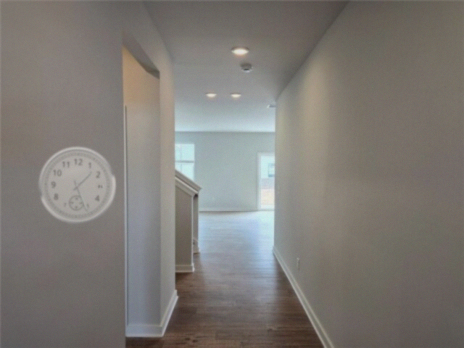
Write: 1 h 26 min
